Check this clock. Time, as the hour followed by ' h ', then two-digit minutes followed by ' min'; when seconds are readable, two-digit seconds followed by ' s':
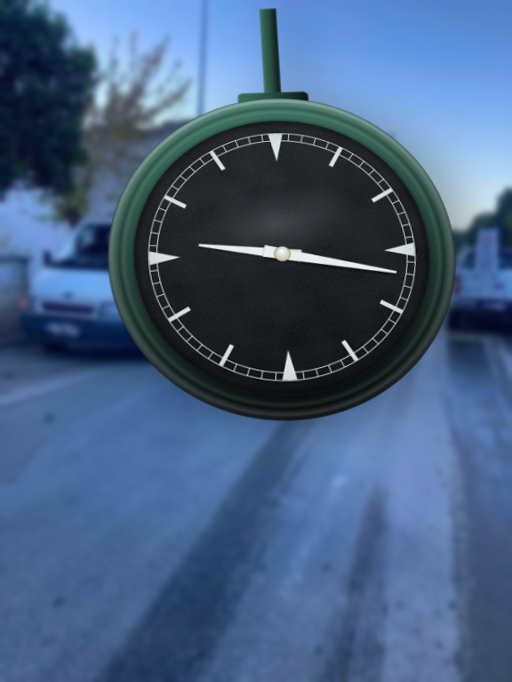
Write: 9 h 17 min
